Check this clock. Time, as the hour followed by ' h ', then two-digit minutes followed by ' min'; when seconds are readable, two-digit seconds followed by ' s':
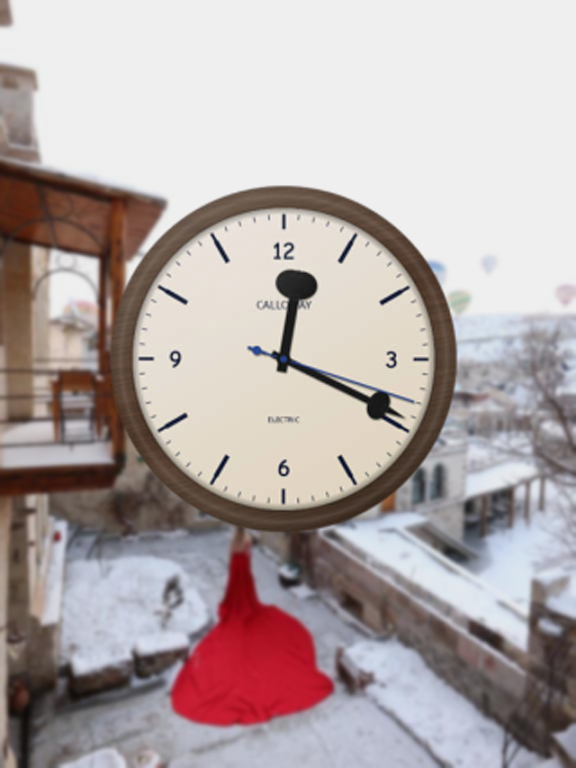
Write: 12 h 19 min 18 s
